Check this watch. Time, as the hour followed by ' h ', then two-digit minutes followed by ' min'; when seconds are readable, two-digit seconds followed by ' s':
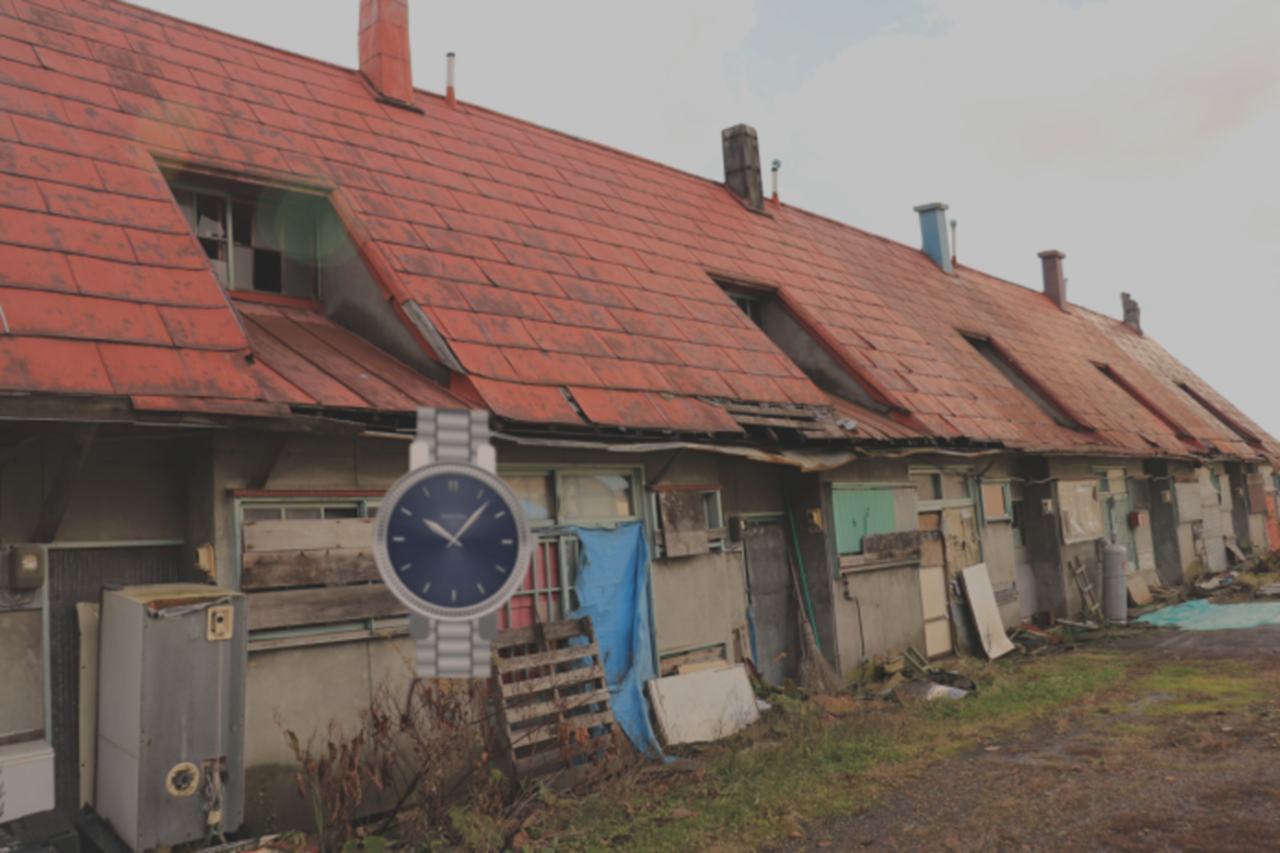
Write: 10 h 07 min
